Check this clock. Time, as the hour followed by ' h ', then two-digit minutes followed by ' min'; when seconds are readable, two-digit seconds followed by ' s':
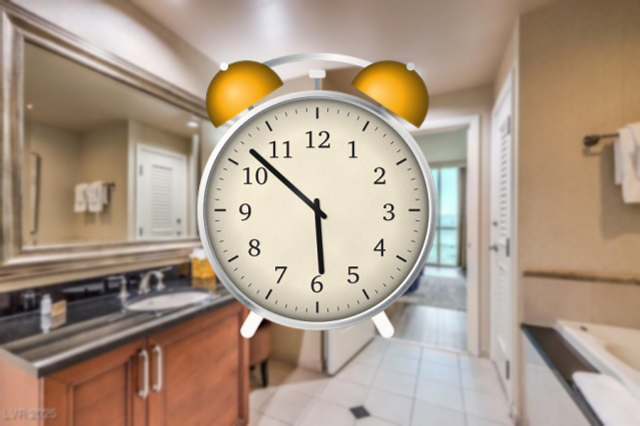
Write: 5 h 52 min
